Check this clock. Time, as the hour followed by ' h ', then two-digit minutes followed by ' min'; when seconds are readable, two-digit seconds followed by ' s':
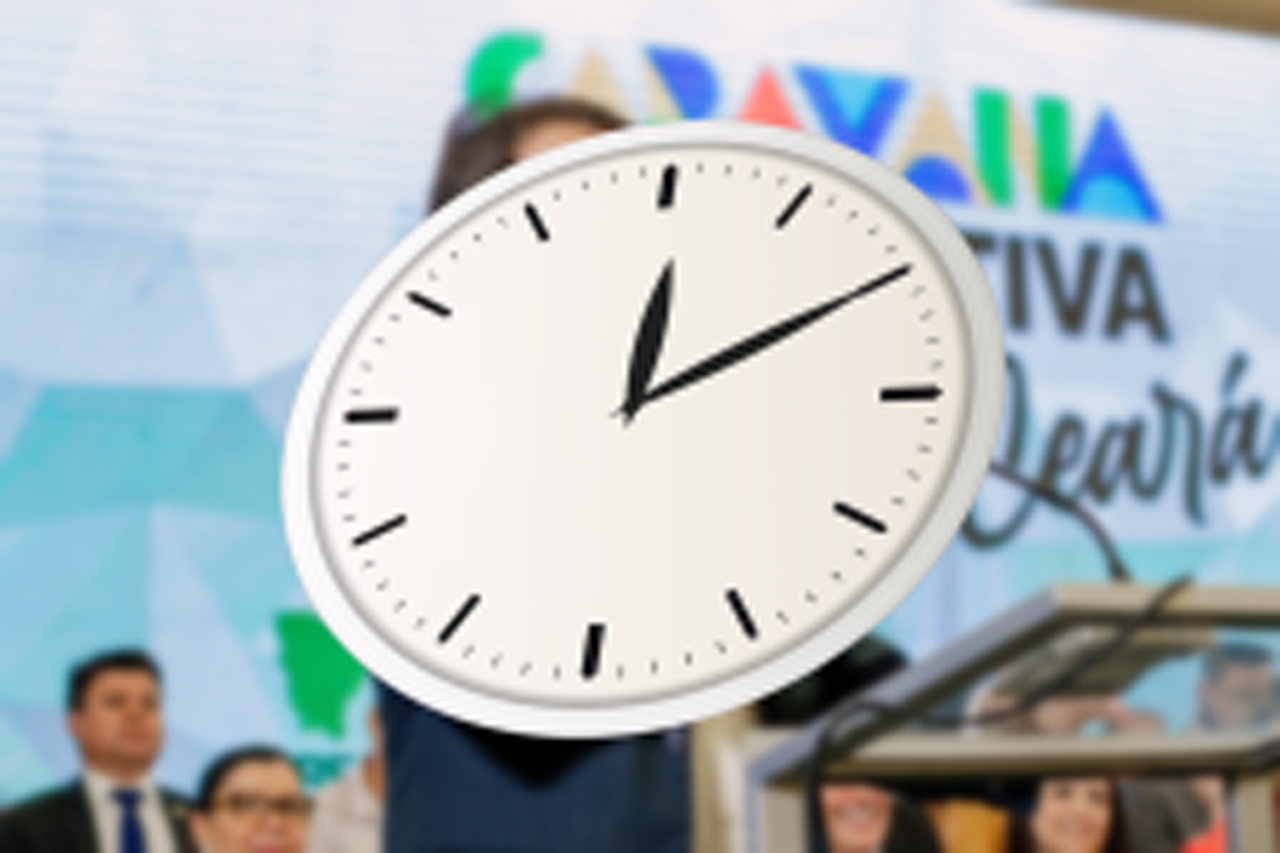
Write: 12 h 10 min
